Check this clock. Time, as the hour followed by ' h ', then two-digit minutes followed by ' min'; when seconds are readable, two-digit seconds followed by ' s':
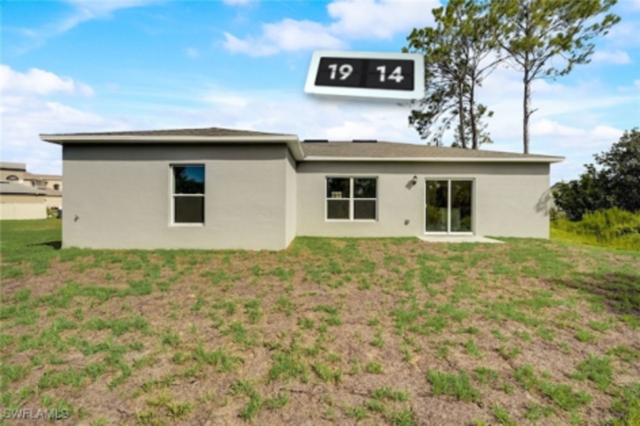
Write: 19 h 14 min
